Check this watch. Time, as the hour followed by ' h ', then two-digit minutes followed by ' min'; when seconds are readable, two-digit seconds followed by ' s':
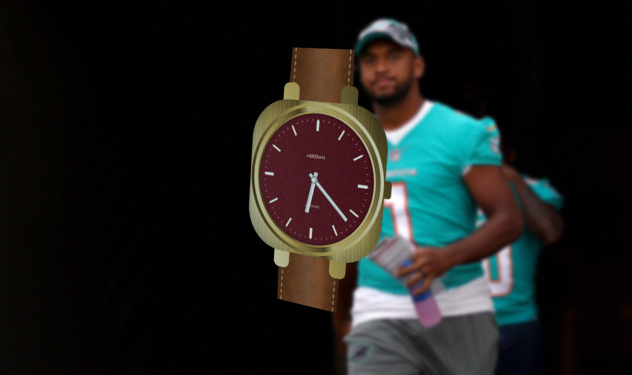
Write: 6 h 22 min
